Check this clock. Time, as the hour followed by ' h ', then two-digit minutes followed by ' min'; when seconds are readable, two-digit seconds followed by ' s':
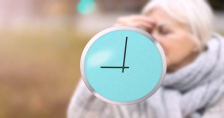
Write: 9 h 01 min
